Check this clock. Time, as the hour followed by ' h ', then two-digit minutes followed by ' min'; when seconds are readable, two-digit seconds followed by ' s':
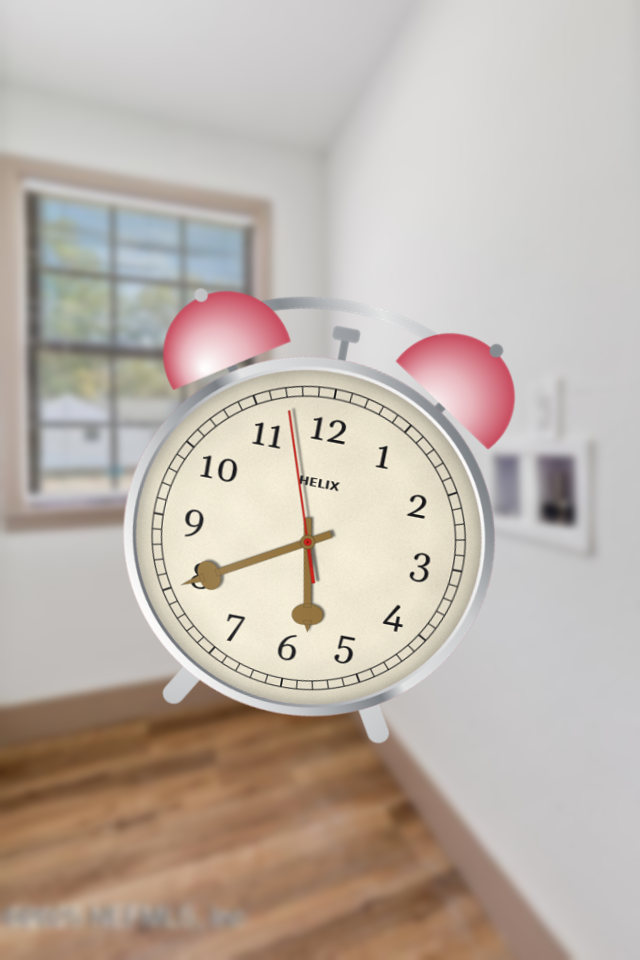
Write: 5 h 39 min 57 s
